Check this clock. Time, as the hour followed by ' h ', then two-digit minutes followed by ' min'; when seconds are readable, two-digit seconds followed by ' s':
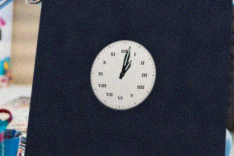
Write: 1 h 02 min
